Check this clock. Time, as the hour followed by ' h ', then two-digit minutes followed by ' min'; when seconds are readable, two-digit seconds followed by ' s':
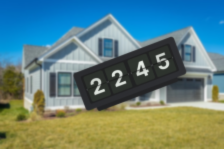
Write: 22 h 45 min
